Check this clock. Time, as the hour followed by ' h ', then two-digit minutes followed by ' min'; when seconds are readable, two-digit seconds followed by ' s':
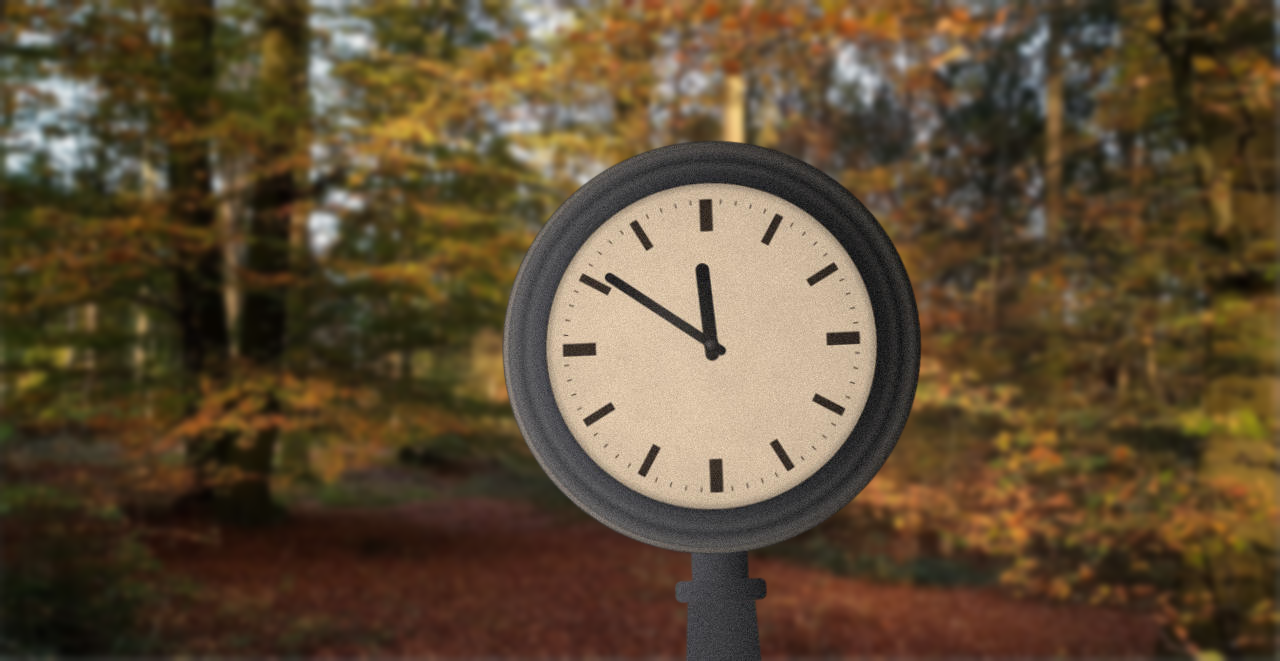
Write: 11 h 51 min
